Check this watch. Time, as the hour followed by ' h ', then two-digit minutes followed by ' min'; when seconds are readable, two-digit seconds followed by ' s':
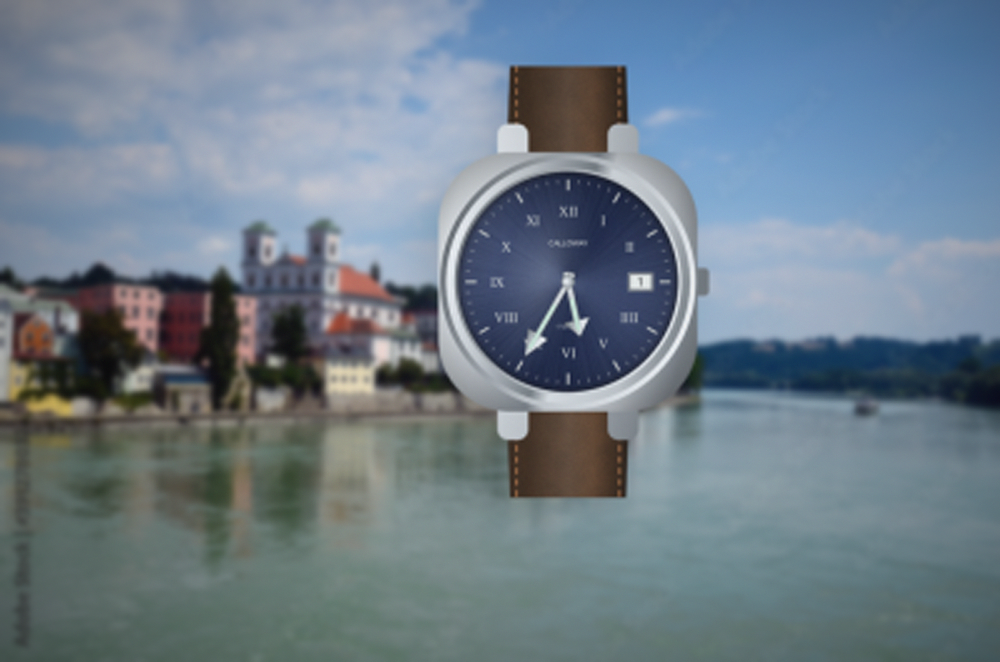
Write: 5 h 35 min
